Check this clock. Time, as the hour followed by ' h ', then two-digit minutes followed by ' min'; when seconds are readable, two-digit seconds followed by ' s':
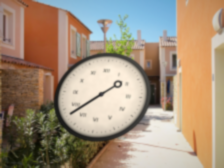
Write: 1 h 38 min
